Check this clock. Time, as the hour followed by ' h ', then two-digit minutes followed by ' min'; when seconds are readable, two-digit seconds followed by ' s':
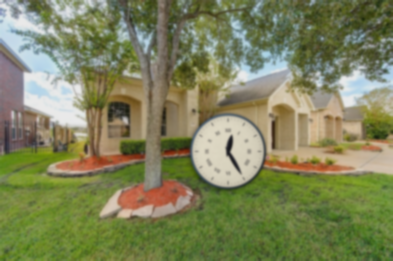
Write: 12 h 25 min
